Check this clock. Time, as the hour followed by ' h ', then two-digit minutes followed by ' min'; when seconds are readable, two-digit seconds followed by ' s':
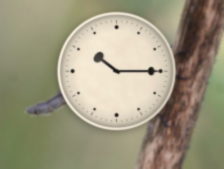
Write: 10 h 15 min
